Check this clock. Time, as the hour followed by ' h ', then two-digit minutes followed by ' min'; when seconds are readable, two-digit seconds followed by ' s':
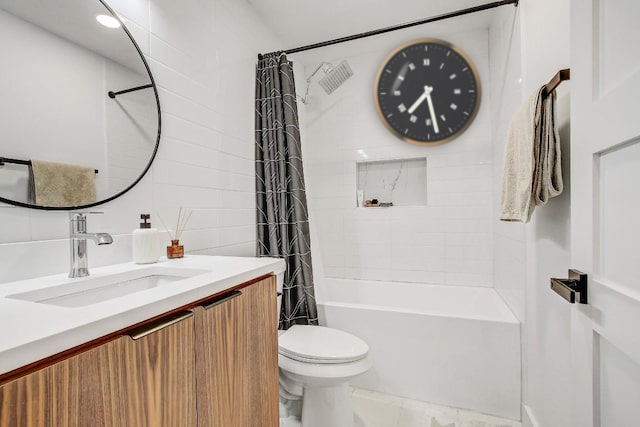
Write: 7 h 28 min
